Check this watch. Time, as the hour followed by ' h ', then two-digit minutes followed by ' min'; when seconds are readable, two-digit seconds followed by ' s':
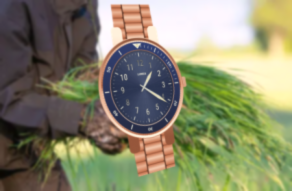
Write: 1 h 21 min
